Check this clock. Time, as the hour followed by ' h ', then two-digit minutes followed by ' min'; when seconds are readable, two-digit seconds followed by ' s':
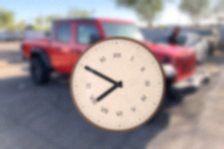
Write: 7 h 50 min
